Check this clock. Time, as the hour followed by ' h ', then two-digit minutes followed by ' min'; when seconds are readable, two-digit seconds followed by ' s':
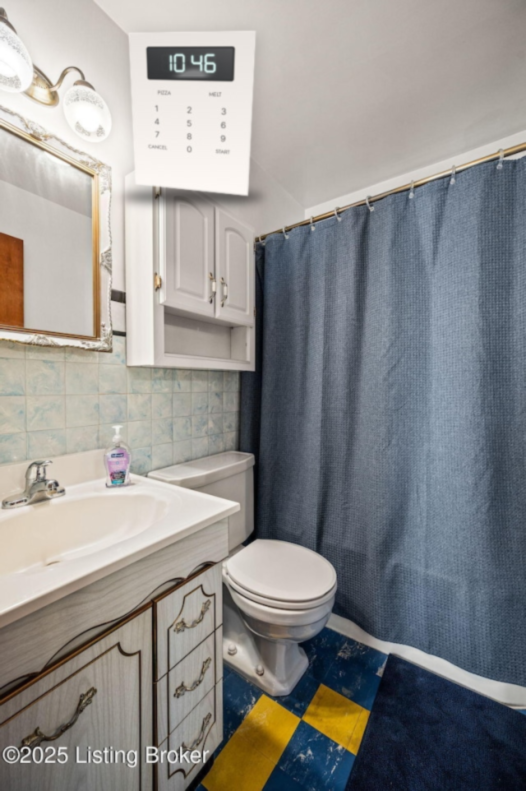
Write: 10 h 46 min
